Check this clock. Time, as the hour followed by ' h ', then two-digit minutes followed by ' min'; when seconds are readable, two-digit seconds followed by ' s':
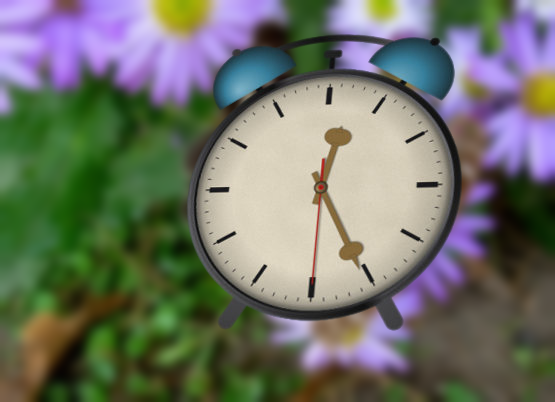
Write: 12 h 25 min 30 s
